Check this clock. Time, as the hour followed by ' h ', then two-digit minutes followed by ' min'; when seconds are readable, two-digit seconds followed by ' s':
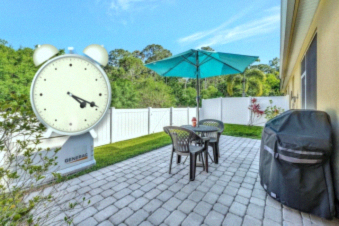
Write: 4 h 19 min
